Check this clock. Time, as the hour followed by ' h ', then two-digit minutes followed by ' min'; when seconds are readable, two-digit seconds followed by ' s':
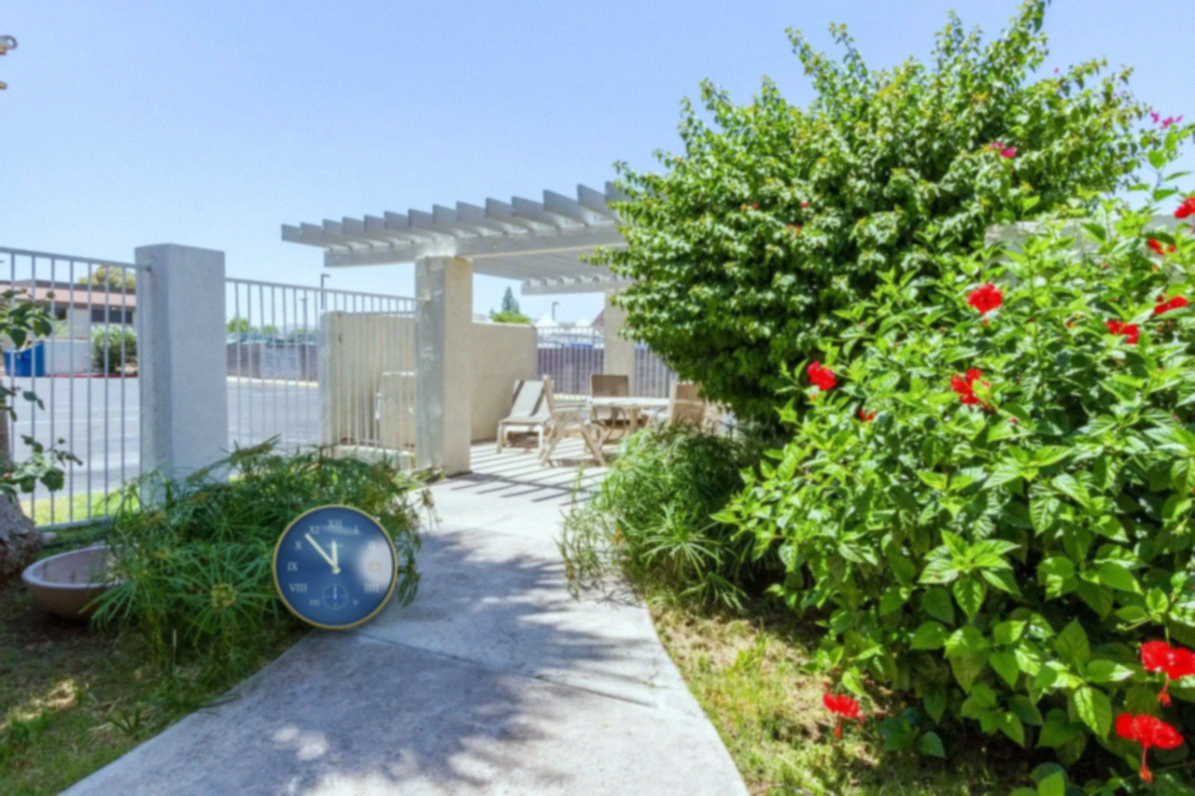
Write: 11 h 53 min
